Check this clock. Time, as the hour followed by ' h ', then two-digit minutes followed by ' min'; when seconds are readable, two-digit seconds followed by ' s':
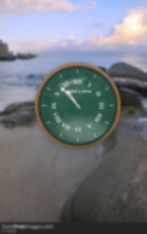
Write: 10 h 53 min
